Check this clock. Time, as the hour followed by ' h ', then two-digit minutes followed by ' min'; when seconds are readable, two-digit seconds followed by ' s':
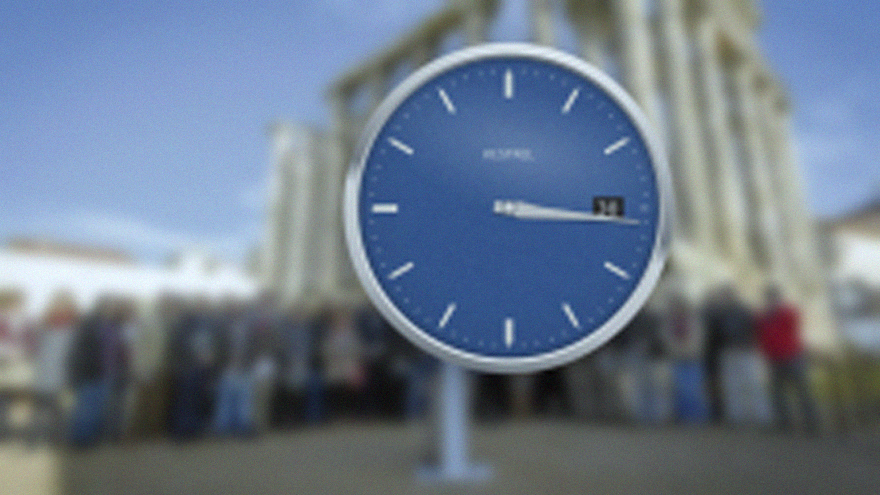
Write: 3 h 16 min
